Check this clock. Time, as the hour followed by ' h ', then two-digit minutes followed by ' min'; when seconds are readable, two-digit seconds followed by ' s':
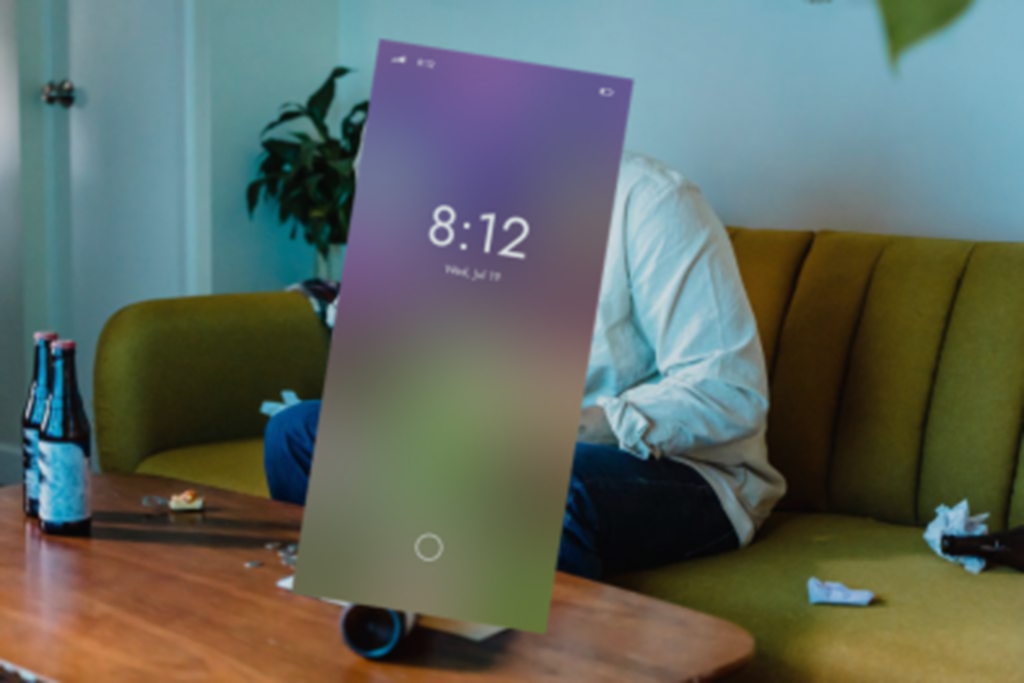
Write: 8 h 12 min
